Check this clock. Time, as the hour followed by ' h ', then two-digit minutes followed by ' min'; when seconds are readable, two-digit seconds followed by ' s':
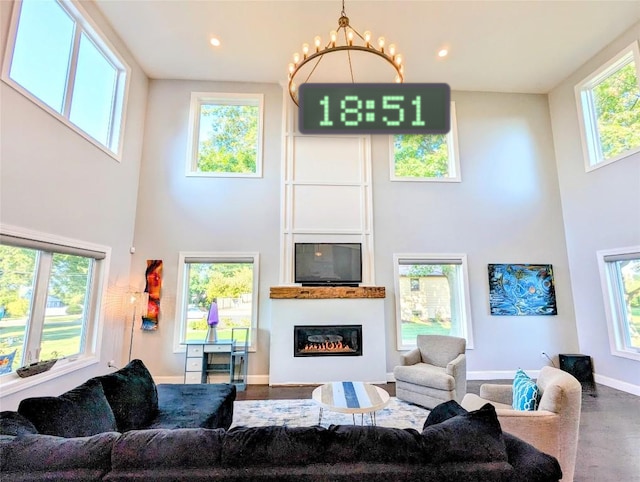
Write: 18 h 51 min
